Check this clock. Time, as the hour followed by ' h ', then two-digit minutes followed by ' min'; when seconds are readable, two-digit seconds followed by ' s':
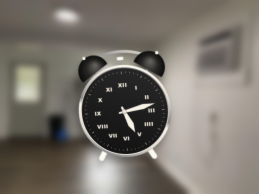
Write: 5 h 13 min
